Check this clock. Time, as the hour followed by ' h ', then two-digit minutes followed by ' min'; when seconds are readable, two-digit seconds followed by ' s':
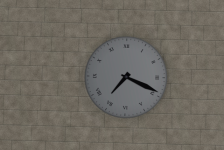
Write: 7 h 19 min
